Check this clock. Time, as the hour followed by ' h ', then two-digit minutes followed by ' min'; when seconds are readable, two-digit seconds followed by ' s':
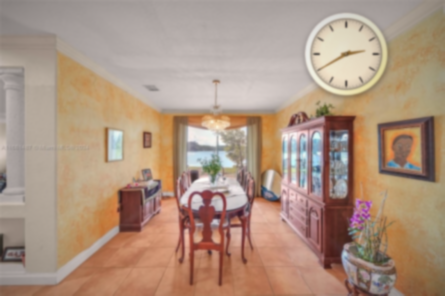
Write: 2 h 40 min
